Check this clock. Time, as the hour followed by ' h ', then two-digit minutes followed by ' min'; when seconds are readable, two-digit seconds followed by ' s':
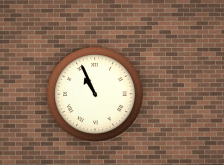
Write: 10 h 56 min
